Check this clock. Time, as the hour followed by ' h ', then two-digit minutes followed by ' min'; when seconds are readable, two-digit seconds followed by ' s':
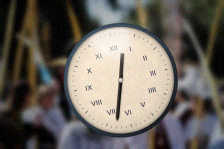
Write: 12 h 33 min
